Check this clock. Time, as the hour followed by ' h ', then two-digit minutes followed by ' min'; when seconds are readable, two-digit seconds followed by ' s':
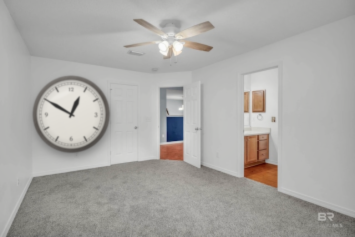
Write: 12 h 50 min
